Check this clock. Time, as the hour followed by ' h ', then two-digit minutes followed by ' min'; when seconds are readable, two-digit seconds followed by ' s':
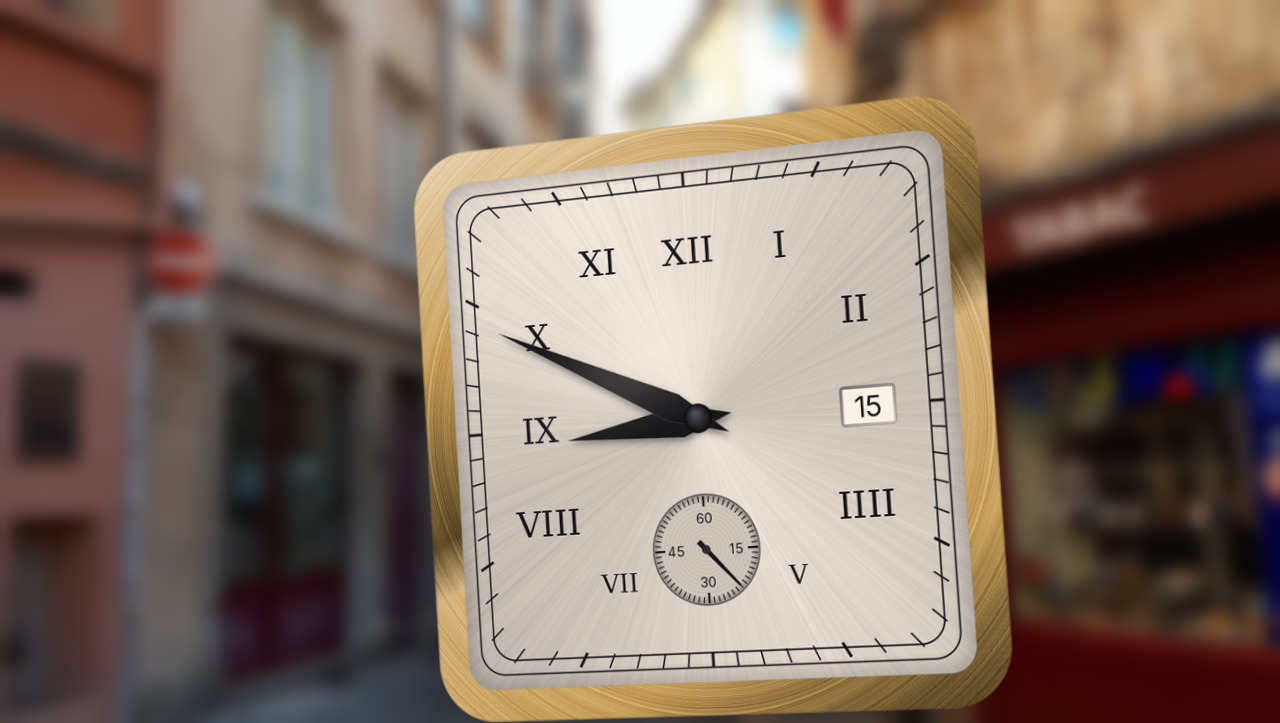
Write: 8 h 49 min 23 s
